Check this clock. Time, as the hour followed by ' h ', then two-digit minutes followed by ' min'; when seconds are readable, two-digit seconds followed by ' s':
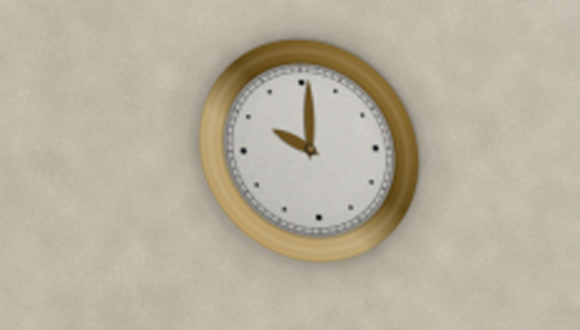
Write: 10 h 01 min
